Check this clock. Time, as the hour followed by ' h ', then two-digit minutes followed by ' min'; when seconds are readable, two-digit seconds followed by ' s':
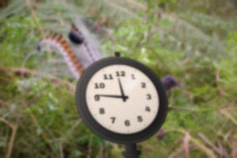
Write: 11 h 46 min
